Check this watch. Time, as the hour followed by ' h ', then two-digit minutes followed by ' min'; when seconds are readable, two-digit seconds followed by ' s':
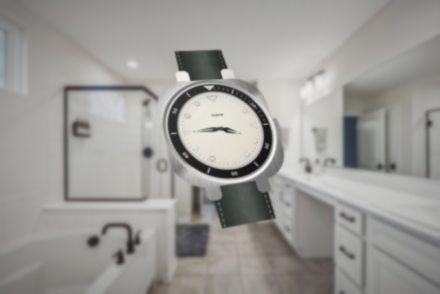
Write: 3 h 45 min
